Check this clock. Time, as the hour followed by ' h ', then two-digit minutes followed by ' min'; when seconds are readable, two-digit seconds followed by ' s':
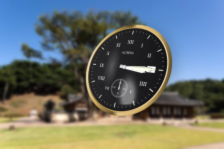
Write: 3 h 15 min
